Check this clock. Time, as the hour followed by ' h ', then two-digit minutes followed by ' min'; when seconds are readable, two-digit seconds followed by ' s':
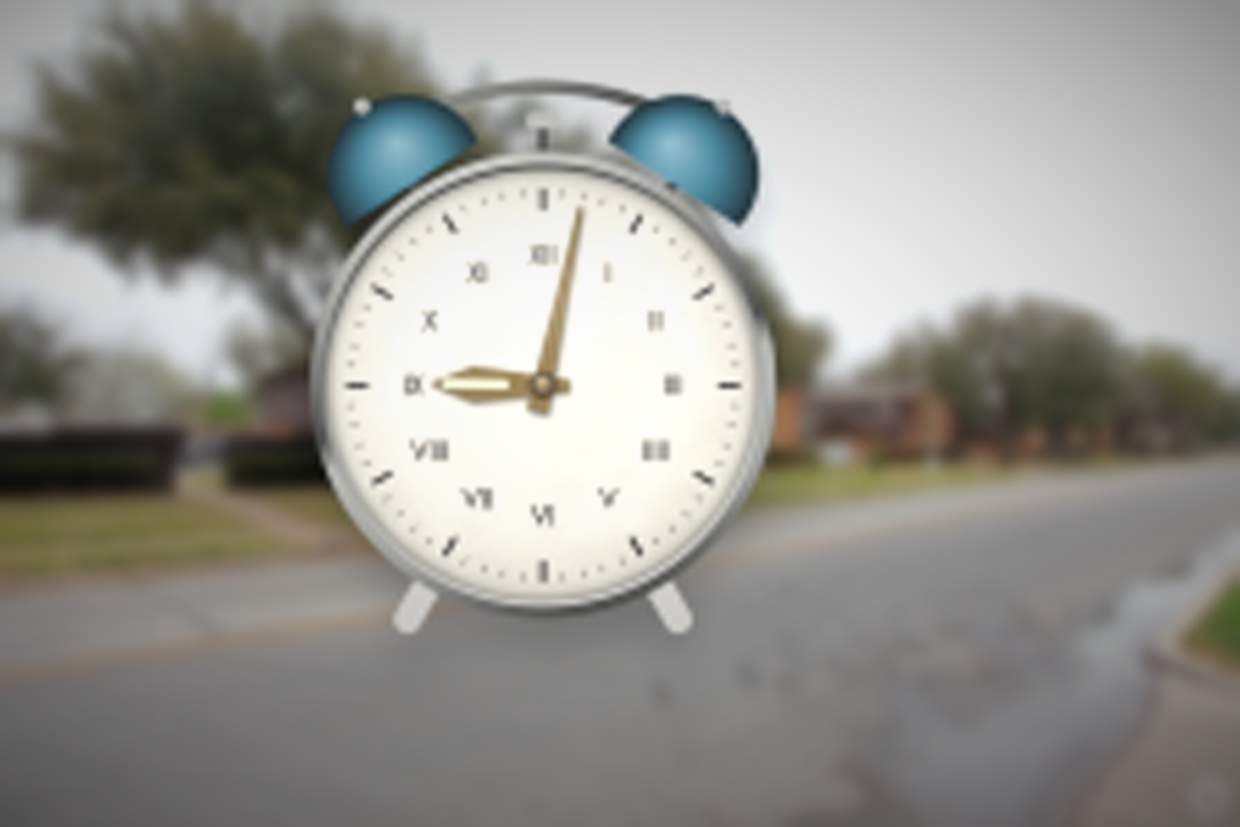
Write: 9 h 02 min
